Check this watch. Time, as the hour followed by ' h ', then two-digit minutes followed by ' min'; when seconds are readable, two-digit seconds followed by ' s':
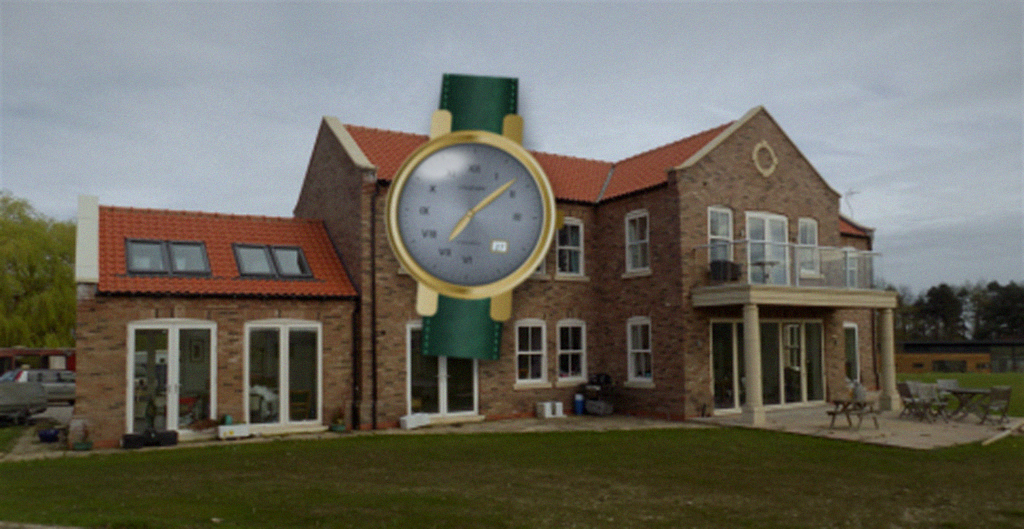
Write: 7 h 08 min
